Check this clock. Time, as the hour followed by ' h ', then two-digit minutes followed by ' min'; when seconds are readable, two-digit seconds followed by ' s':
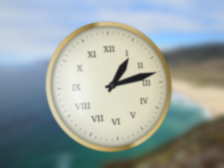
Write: 1 h 13 min
